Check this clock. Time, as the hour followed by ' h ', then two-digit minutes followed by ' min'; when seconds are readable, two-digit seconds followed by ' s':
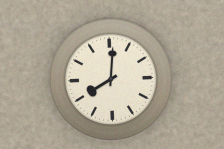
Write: 8 h 01 min
